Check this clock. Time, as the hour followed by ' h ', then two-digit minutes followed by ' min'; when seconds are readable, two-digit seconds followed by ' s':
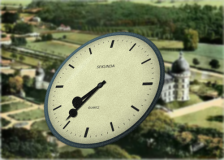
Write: 7 h 36 min
